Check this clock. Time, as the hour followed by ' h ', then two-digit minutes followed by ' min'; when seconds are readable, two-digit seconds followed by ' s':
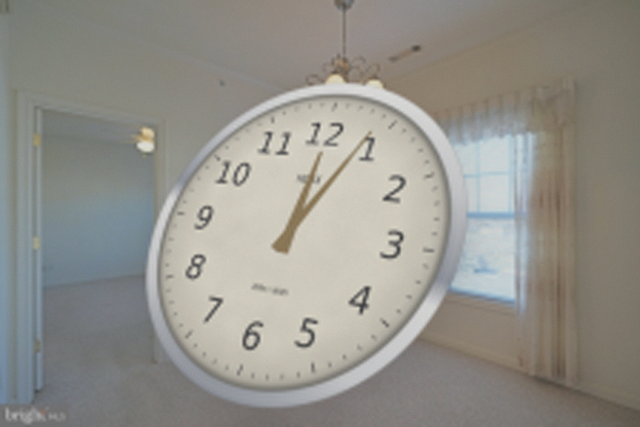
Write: 12 h 04 min
